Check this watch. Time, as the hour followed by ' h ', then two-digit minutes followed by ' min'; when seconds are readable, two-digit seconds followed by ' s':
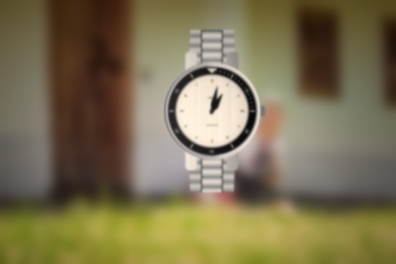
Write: 1 h 02 min
